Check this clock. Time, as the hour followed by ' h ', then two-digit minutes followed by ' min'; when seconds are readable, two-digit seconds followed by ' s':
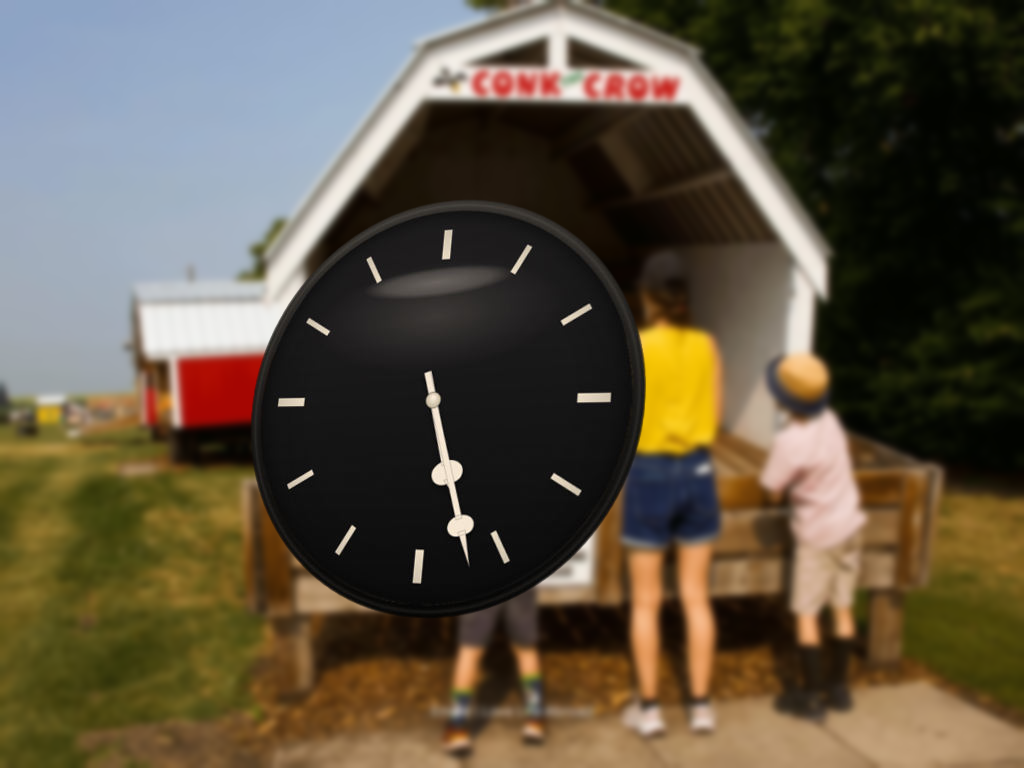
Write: 5 h 27 min
